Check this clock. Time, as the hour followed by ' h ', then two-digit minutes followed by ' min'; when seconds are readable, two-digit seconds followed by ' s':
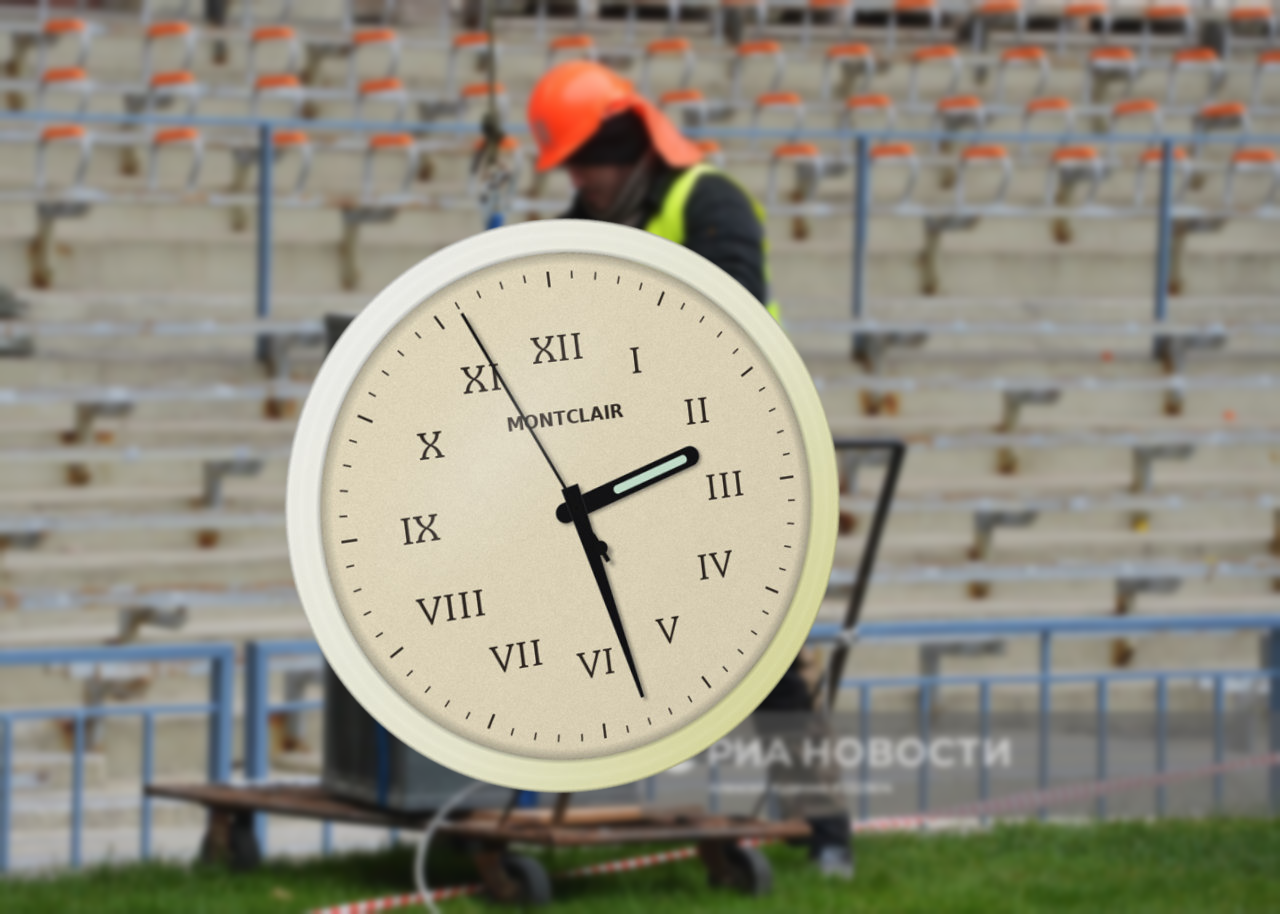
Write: 2 h 27 min 56 s
